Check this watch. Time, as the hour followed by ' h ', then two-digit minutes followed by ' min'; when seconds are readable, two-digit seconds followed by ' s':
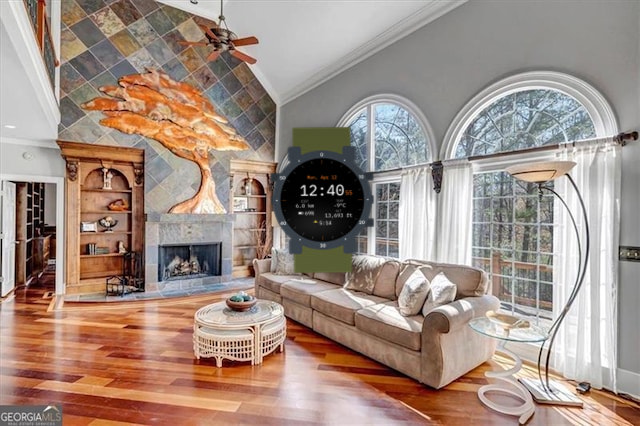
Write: 12 h 40 min
